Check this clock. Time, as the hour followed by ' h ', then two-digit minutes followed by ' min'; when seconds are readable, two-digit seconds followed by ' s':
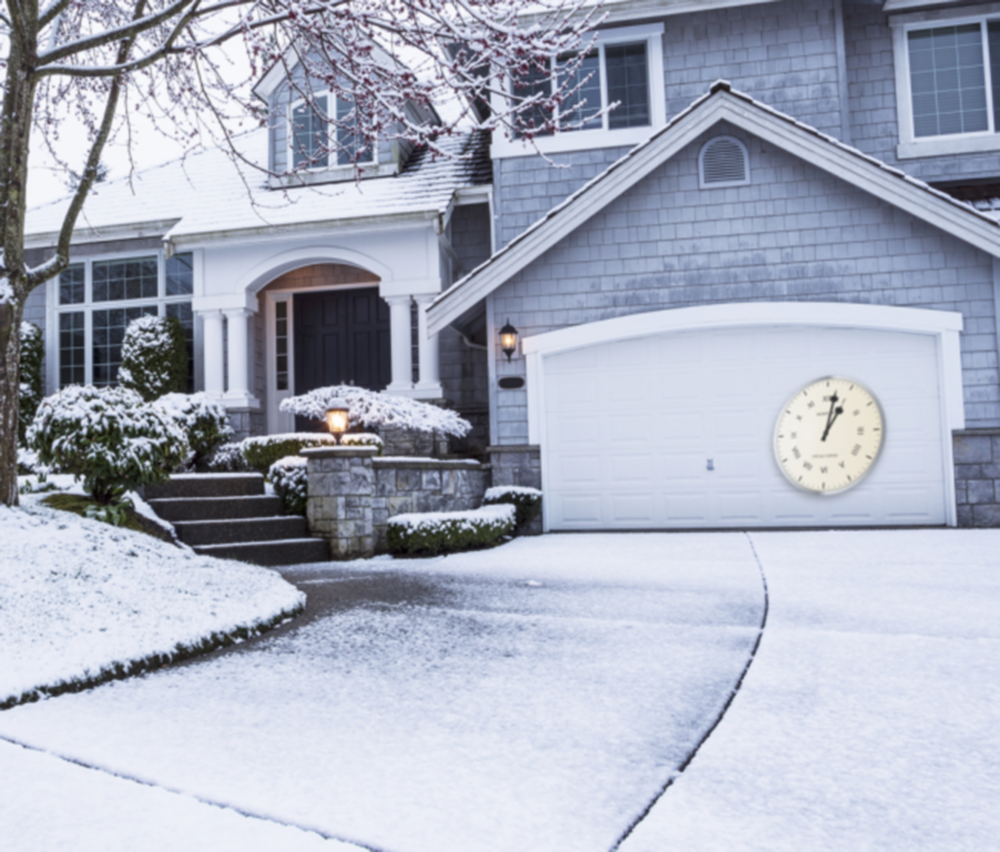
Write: 1 h 02 min
